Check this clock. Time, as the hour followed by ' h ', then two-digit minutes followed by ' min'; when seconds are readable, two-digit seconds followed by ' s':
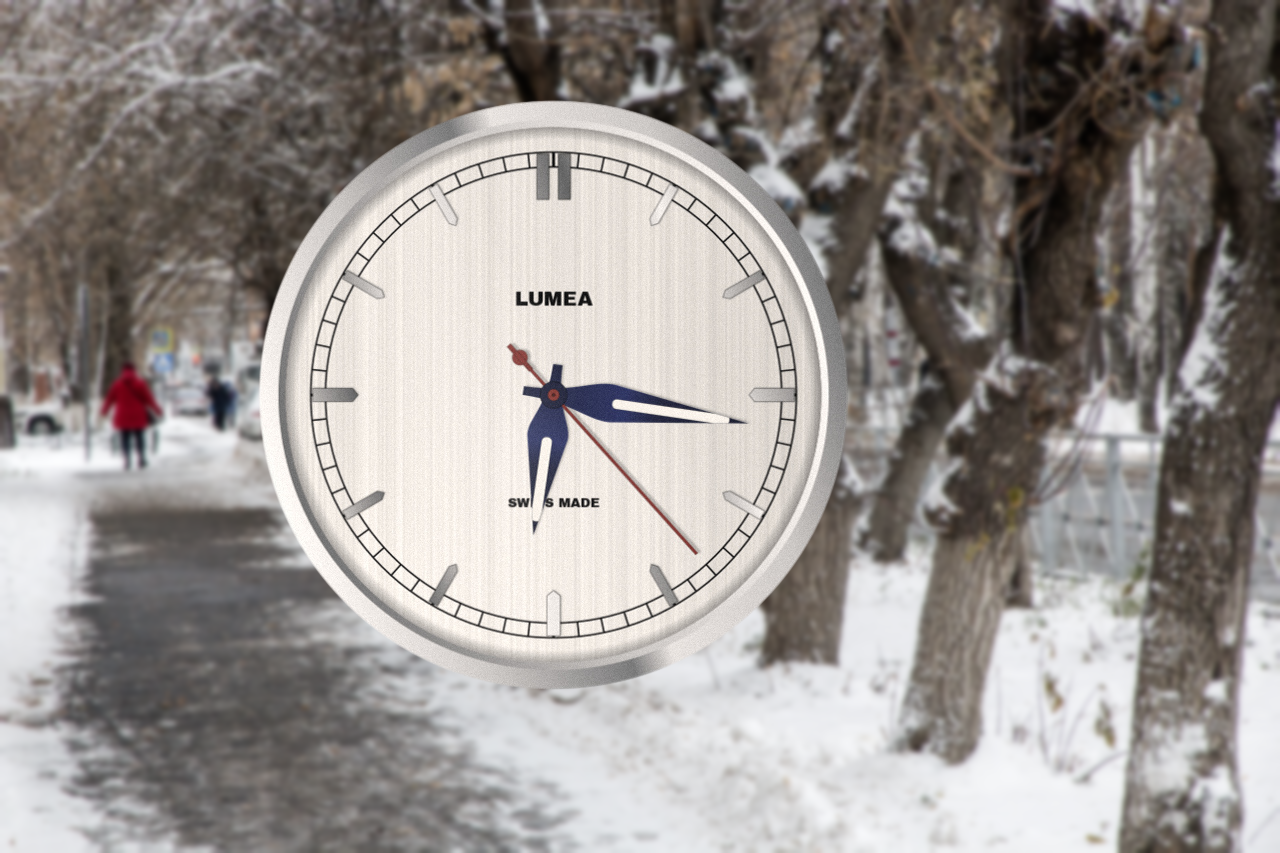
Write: 6 h 16 min 23 s
